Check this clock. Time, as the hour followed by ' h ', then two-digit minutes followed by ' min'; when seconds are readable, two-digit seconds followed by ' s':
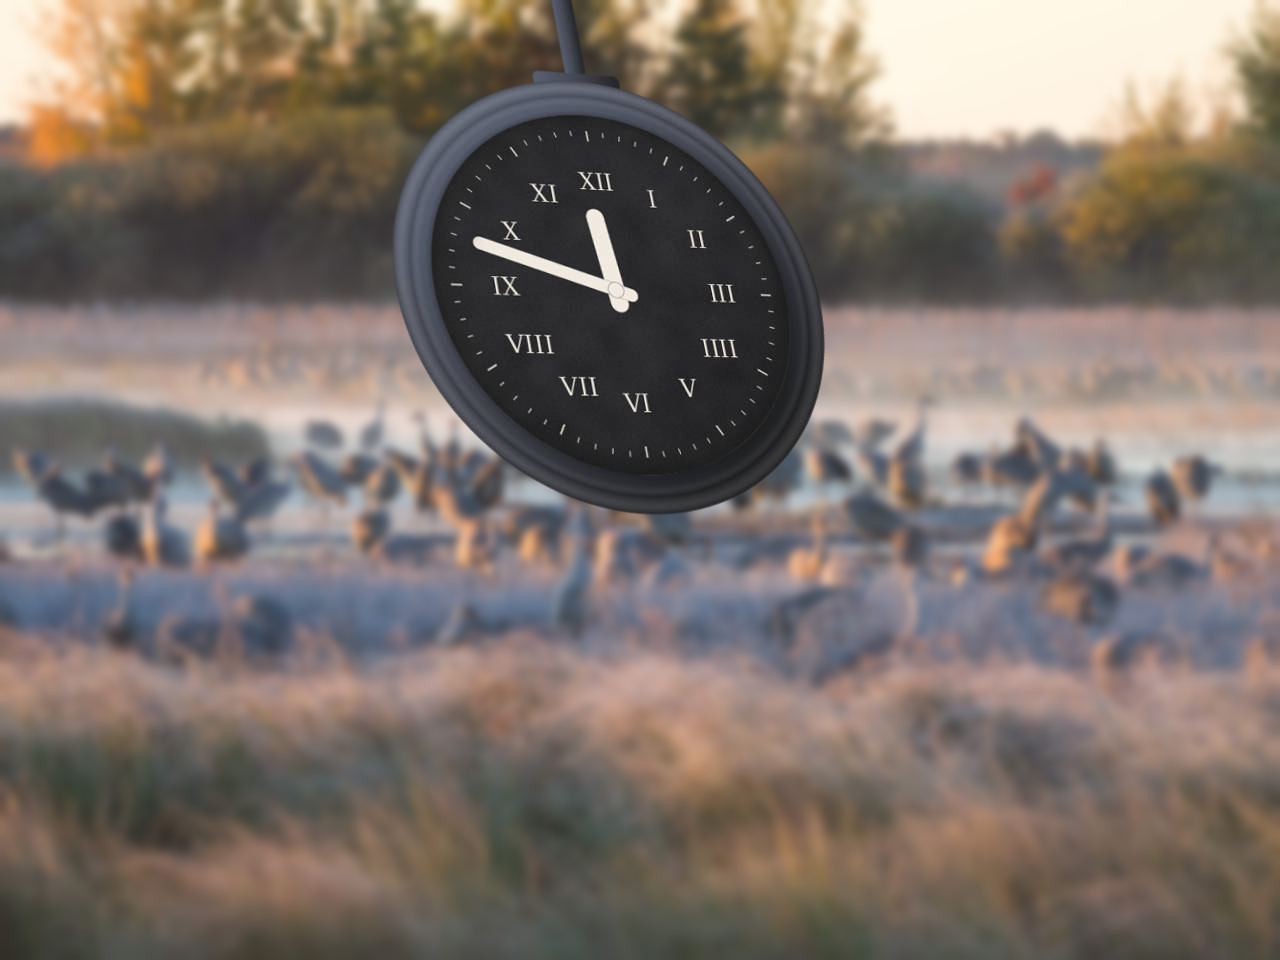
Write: 11 h 48 min
